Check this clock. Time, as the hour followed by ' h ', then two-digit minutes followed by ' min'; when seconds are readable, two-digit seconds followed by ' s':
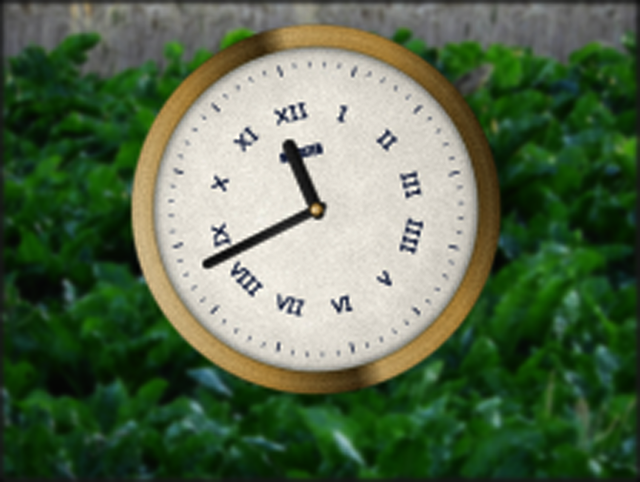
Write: 11 h 43 min
